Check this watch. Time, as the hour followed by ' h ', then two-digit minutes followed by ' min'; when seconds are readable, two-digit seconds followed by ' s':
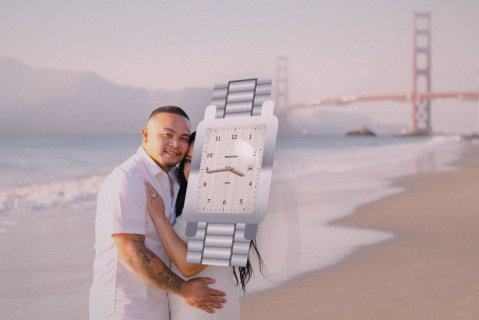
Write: 3 h 44 min
